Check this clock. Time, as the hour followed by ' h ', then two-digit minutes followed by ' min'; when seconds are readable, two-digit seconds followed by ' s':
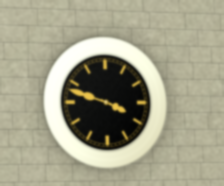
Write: 3 h 48 min
